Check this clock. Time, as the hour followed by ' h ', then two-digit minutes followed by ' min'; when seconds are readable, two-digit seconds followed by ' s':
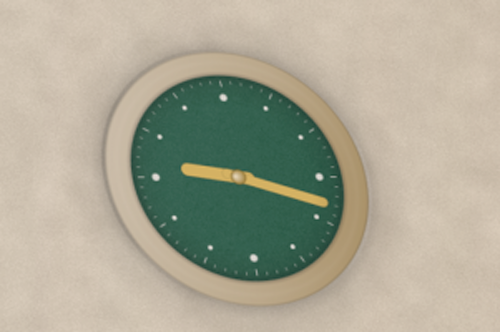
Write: 9 h 18 min
